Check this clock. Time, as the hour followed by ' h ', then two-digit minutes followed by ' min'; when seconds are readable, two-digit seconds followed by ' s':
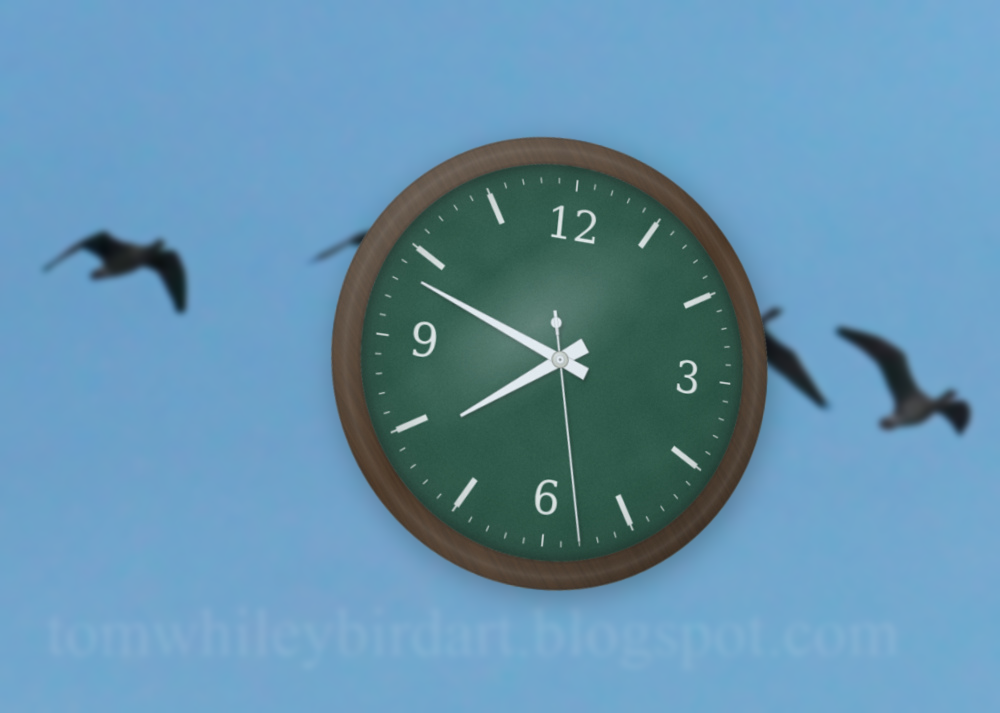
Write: 7 h 48 min 28 s
